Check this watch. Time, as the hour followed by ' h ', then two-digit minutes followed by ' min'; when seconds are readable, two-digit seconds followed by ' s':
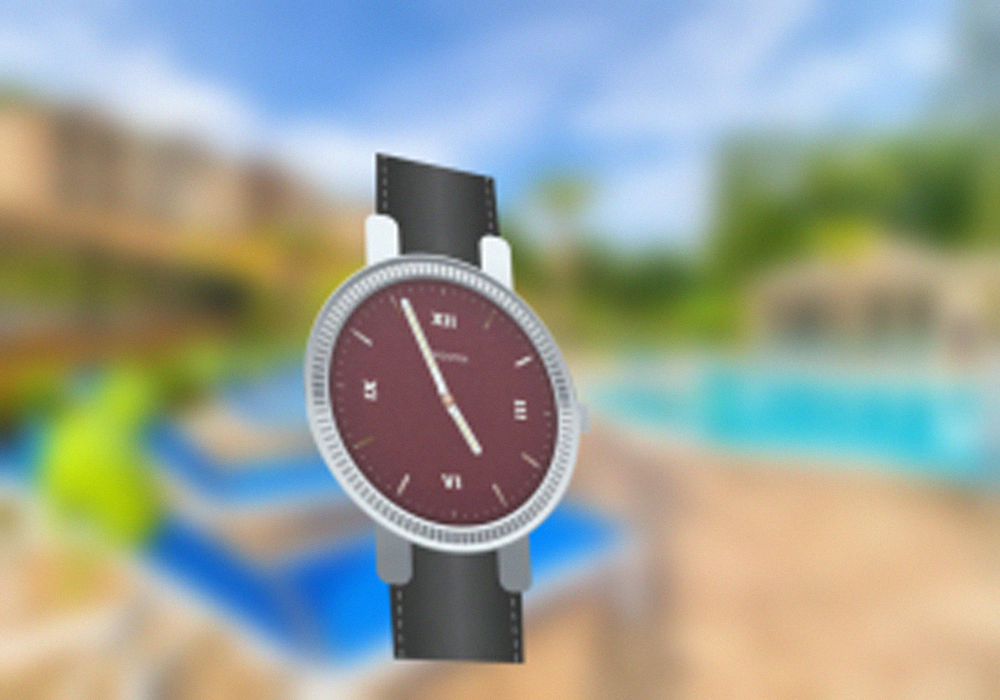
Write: 4 h 56 min
